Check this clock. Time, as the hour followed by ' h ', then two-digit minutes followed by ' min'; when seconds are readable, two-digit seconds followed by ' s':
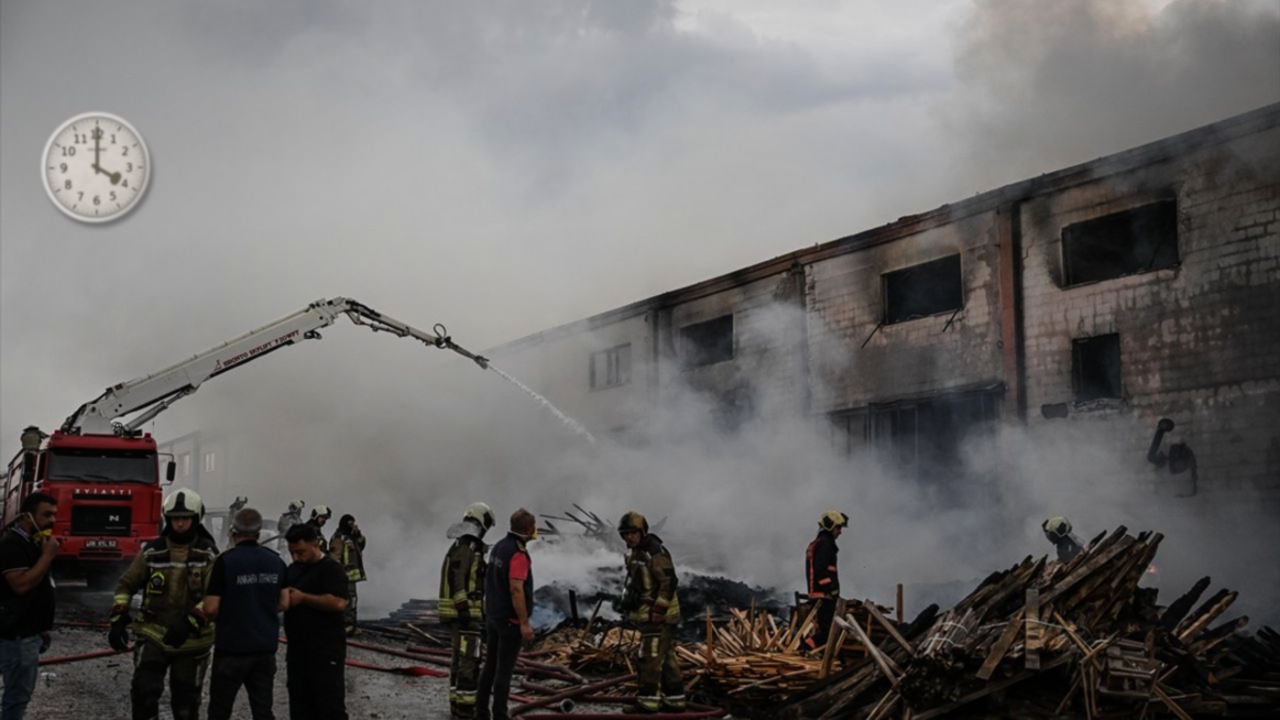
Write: 4 h 00 min
